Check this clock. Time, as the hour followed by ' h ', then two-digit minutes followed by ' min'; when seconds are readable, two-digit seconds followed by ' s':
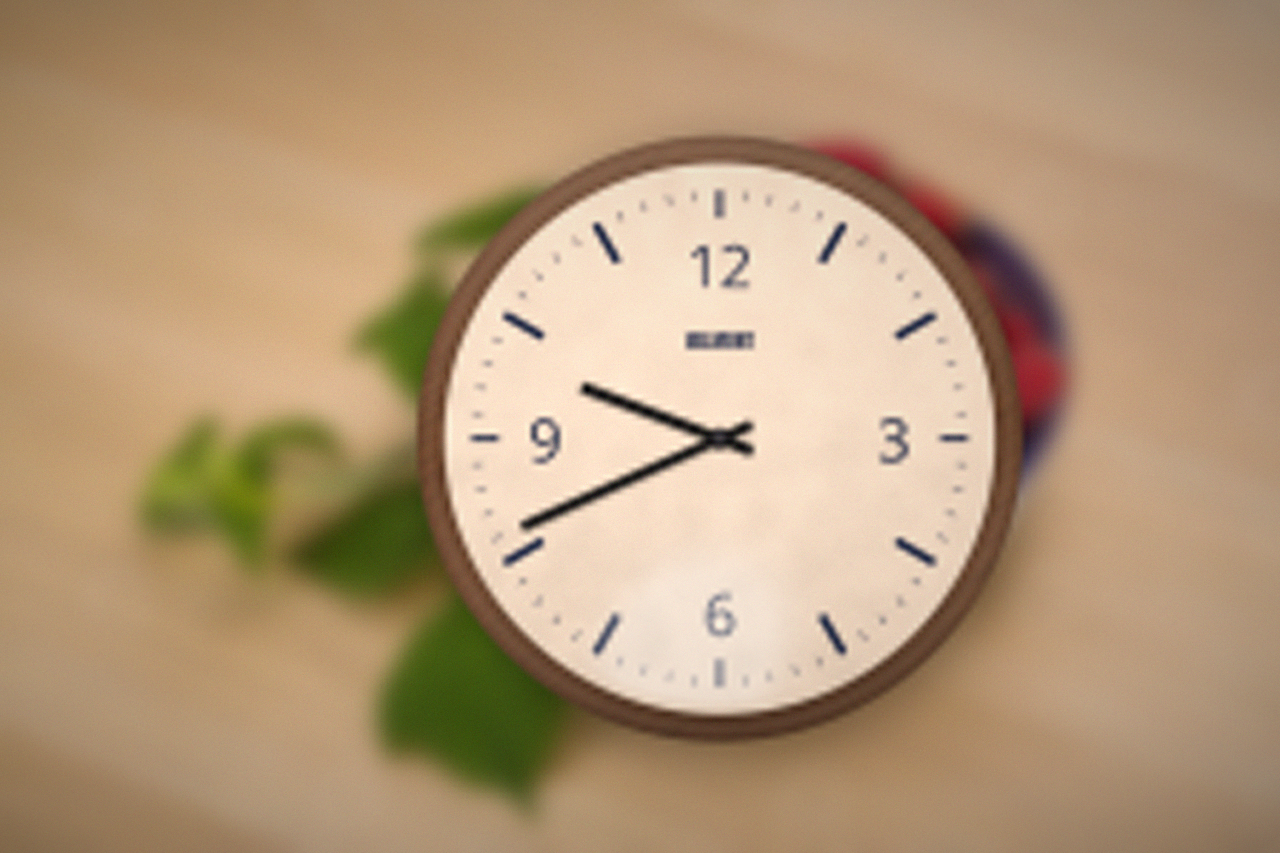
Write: 9 h 41 min
